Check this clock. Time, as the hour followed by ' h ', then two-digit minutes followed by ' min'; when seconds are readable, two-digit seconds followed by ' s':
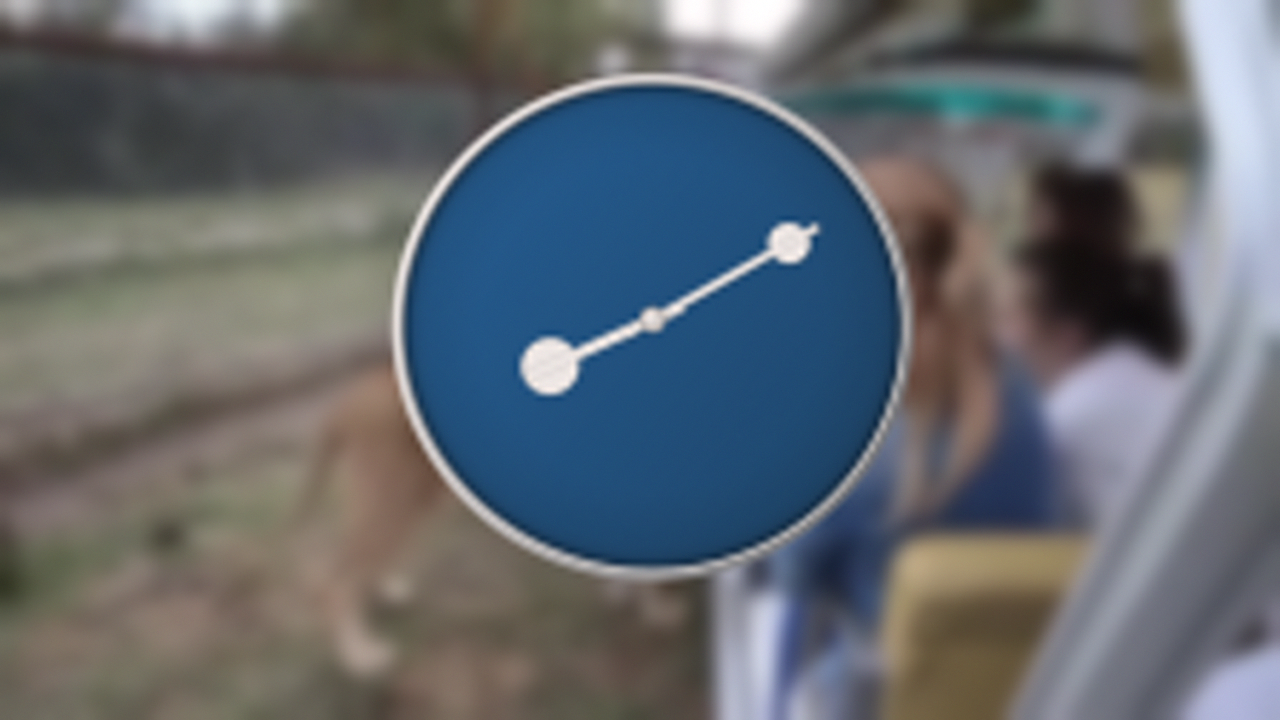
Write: 8 h 10 min
